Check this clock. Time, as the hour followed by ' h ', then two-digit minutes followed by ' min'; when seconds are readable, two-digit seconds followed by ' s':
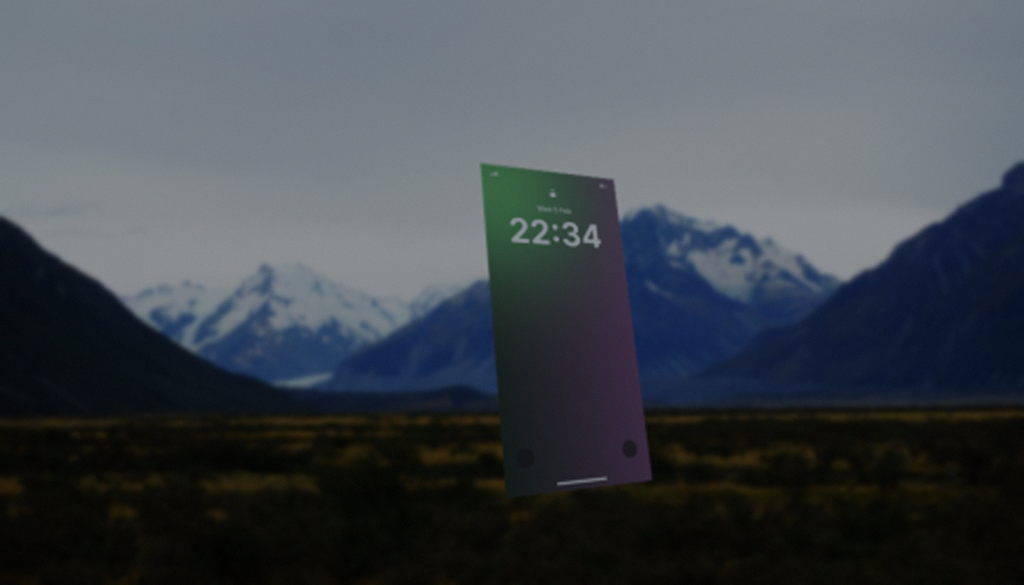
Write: 22 h 34 min
